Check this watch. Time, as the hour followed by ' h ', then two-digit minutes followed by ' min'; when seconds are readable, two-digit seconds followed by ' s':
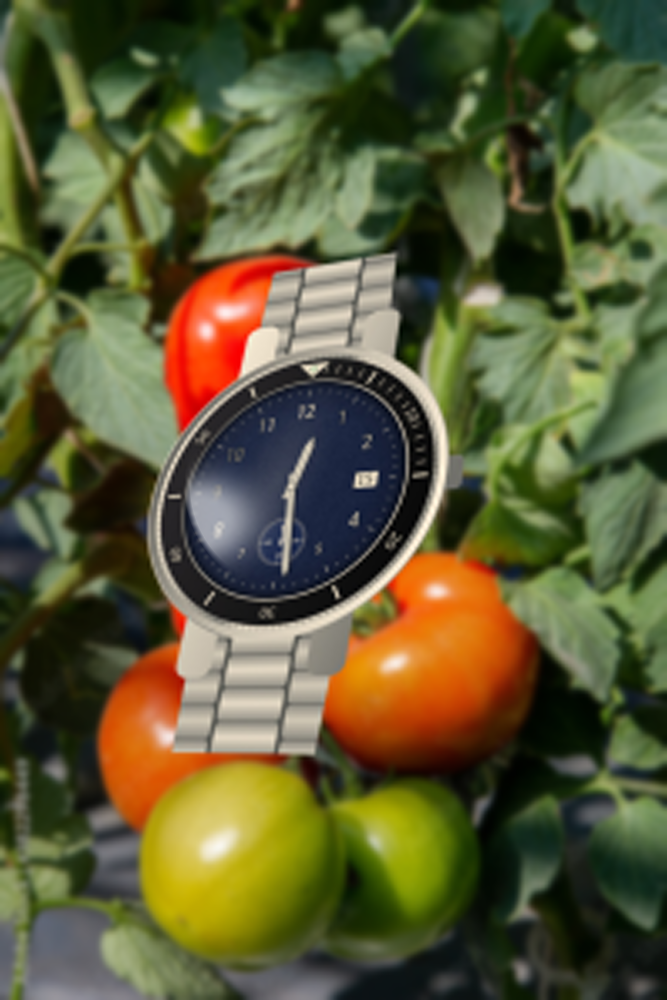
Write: 12 h 29 min
